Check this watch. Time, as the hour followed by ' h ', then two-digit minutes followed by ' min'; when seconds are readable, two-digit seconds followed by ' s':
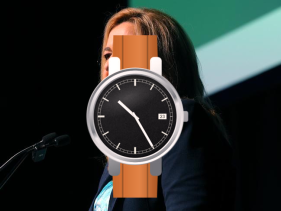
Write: 10 h 25 min
